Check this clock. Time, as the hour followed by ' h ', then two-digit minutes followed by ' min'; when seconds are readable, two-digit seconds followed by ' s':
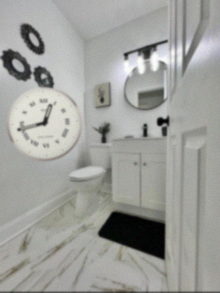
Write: 12 h 43 min
